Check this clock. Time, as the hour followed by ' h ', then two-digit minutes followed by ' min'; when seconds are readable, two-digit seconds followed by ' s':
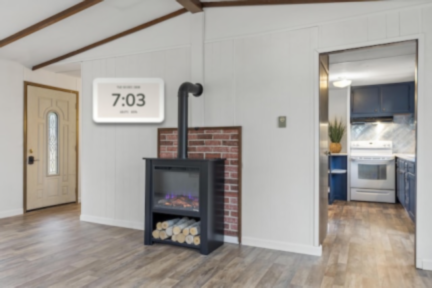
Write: 7 h 03 min
